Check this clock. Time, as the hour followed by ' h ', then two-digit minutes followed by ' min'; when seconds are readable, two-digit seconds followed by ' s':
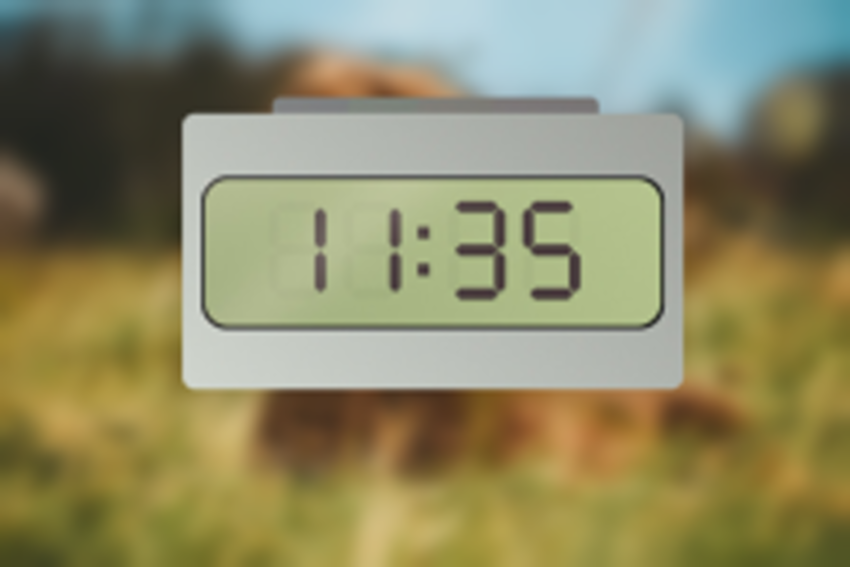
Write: 11 h 35 min
